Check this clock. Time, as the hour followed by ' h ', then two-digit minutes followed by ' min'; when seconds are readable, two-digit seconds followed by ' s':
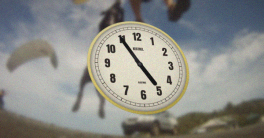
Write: 4 h 55 min
